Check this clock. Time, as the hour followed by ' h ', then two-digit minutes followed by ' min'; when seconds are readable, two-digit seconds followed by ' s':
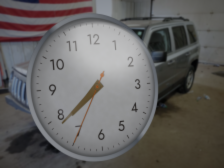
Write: 7 h 38 min 35 s
